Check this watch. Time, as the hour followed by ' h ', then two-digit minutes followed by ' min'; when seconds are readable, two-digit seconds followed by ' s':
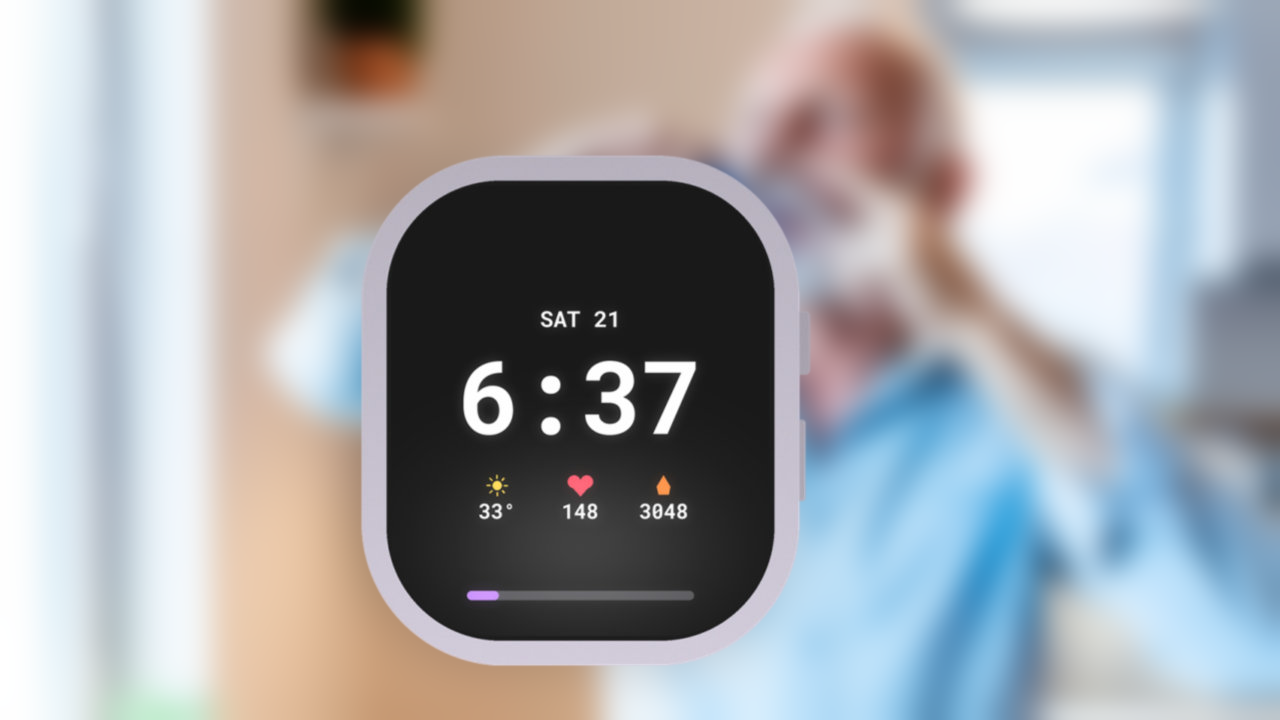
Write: 6 h 37 min
